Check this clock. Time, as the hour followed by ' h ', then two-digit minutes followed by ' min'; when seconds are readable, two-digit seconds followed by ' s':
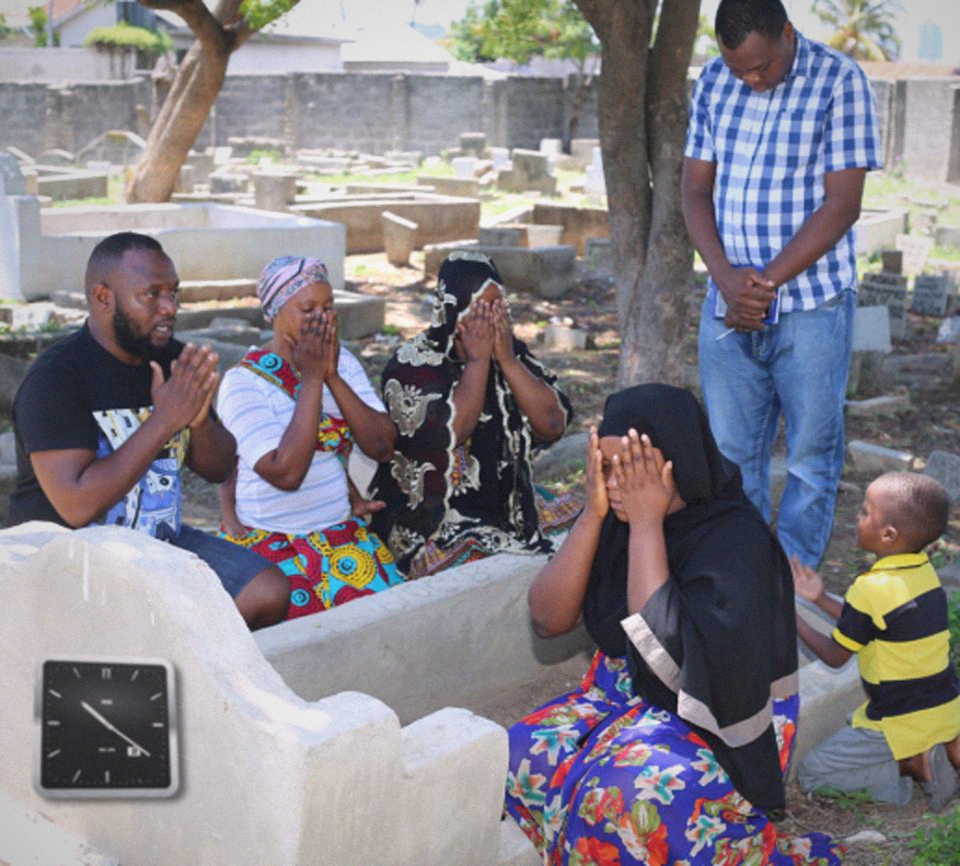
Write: 10 h 21 min
